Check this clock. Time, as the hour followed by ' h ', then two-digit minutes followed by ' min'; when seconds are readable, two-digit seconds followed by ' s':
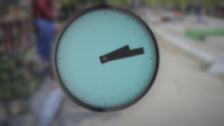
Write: 2 h 13 min
